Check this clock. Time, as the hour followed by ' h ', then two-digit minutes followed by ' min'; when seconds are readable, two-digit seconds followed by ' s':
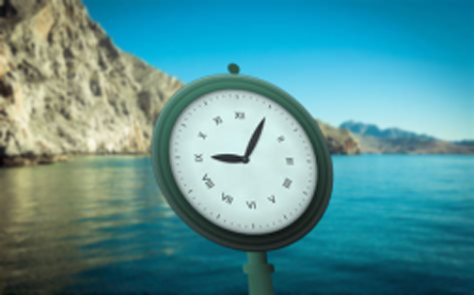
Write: 9 h 05 min
